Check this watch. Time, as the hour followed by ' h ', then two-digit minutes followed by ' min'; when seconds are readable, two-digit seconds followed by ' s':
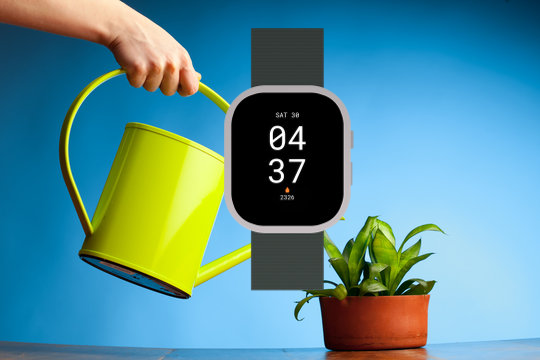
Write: 4 h 37 min
